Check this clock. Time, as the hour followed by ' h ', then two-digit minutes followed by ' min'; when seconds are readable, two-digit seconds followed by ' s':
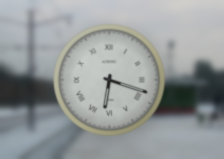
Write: 6 h 18 min
